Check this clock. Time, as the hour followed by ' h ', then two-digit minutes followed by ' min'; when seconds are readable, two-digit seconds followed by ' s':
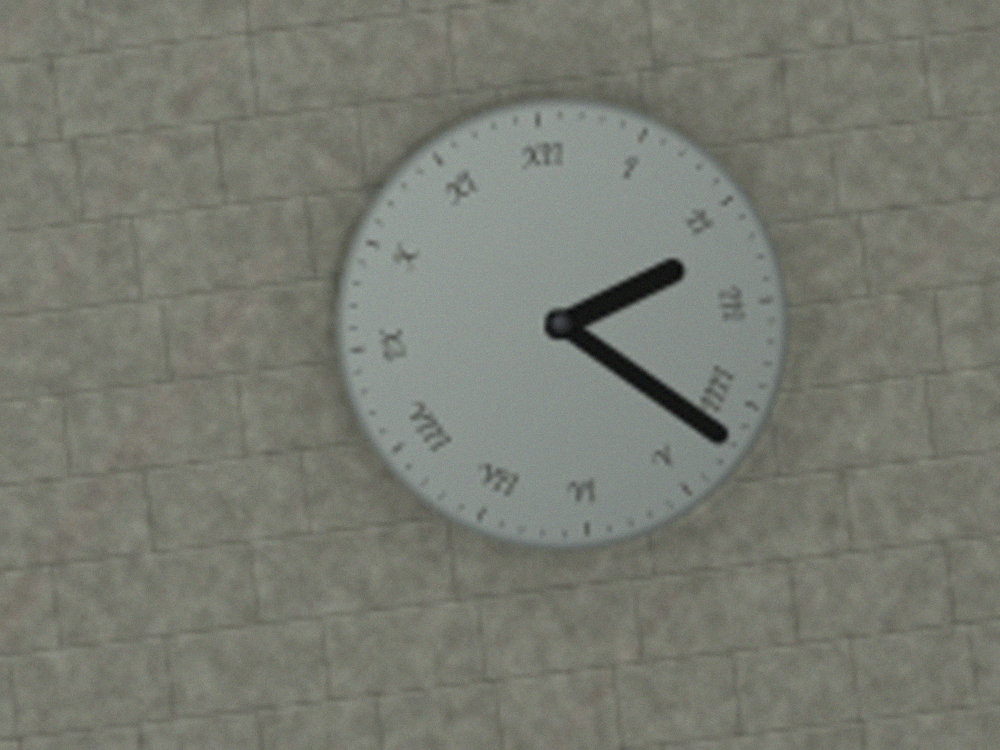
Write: 2 h 22 min
